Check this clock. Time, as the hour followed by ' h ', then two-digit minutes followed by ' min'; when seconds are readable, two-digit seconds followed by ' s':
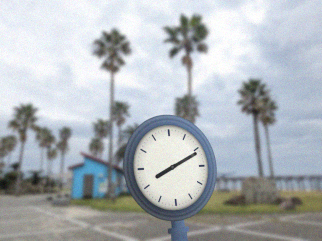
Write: 8 h 11 min
